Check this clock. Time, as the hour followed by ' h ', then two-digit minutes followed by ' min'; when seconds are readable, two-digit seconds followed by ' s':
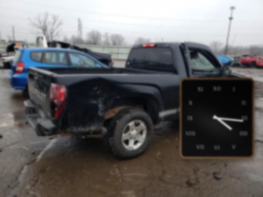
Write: 4 h 16 min
